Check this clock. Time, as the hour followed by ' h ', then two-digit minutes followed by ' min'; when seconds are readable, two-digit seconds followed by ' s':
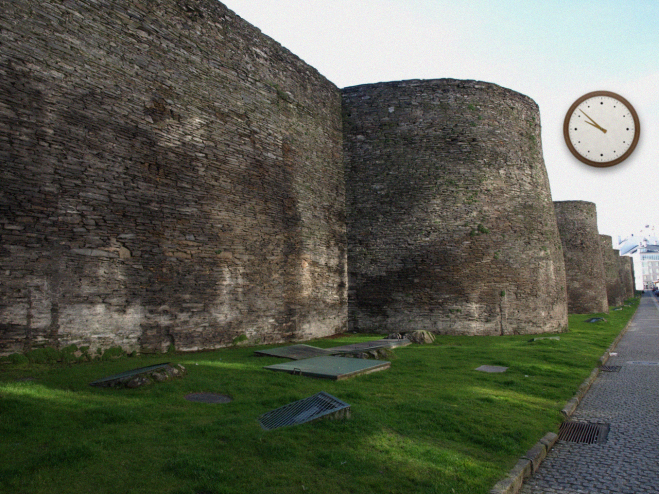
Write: 9 h 52 min
